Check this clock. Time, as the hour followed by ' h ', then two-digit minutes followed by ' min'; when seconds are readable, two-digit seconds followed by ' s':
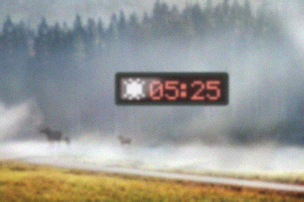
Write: 5 h 25 min
